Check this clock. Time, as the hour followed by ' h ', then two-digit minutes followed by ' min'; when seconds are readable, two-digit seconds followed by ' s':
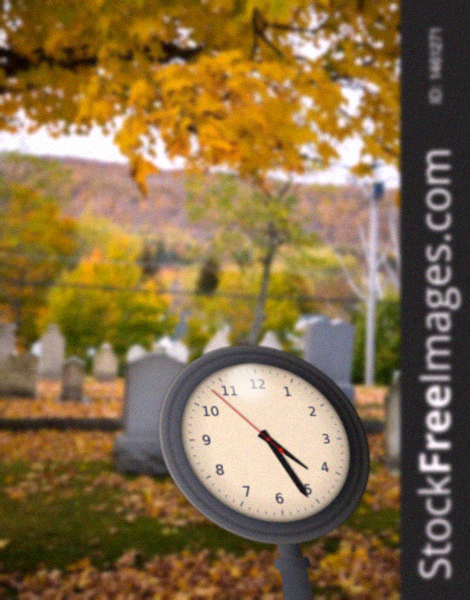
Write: 4 h 25 min 53 s
